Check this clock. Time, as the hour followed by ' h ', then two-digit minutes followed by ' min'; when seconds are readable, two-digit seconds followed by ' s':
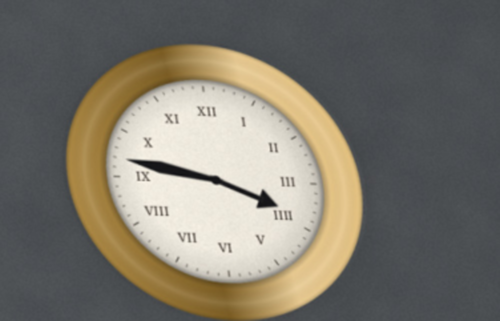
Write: 3 h 47 min
